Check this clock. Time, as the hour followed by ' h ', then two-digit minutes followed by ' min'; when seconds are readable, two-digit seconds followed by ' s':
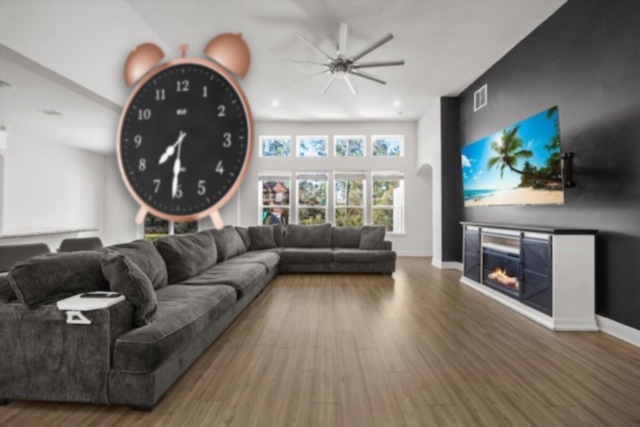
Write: 7 h 31 min
